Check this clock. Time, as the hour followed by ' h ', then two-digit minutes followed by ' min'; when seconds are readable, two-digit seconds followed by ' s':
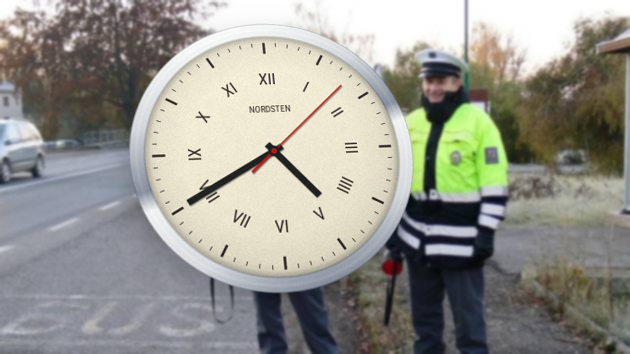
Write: 4 h 40 min 08 s
